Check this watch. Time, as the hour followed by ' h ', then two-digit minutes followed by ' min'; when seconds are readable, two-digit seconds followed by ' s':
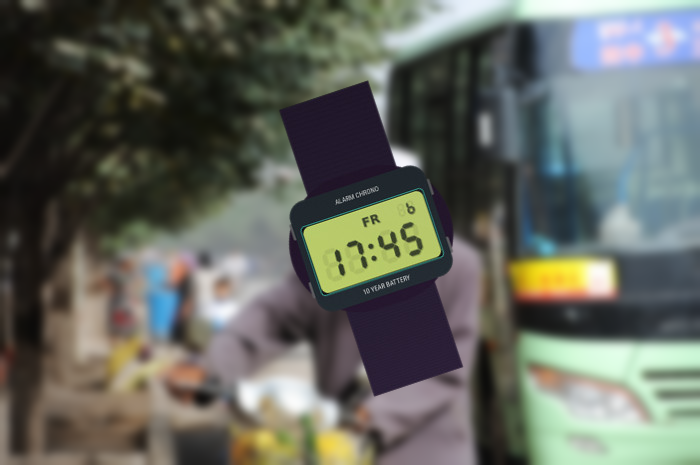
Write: 17 h 45 min
